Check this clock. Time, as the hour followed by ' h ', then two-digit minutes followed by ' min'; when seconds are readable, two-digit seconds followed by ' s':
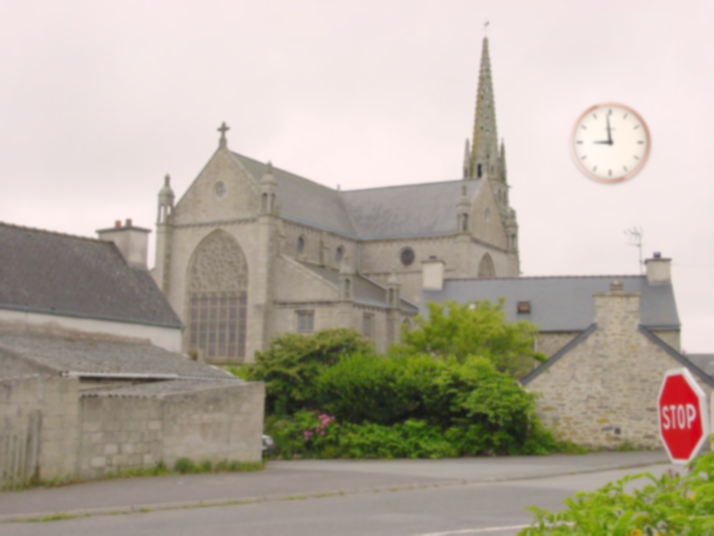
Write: 8 h 59 min
